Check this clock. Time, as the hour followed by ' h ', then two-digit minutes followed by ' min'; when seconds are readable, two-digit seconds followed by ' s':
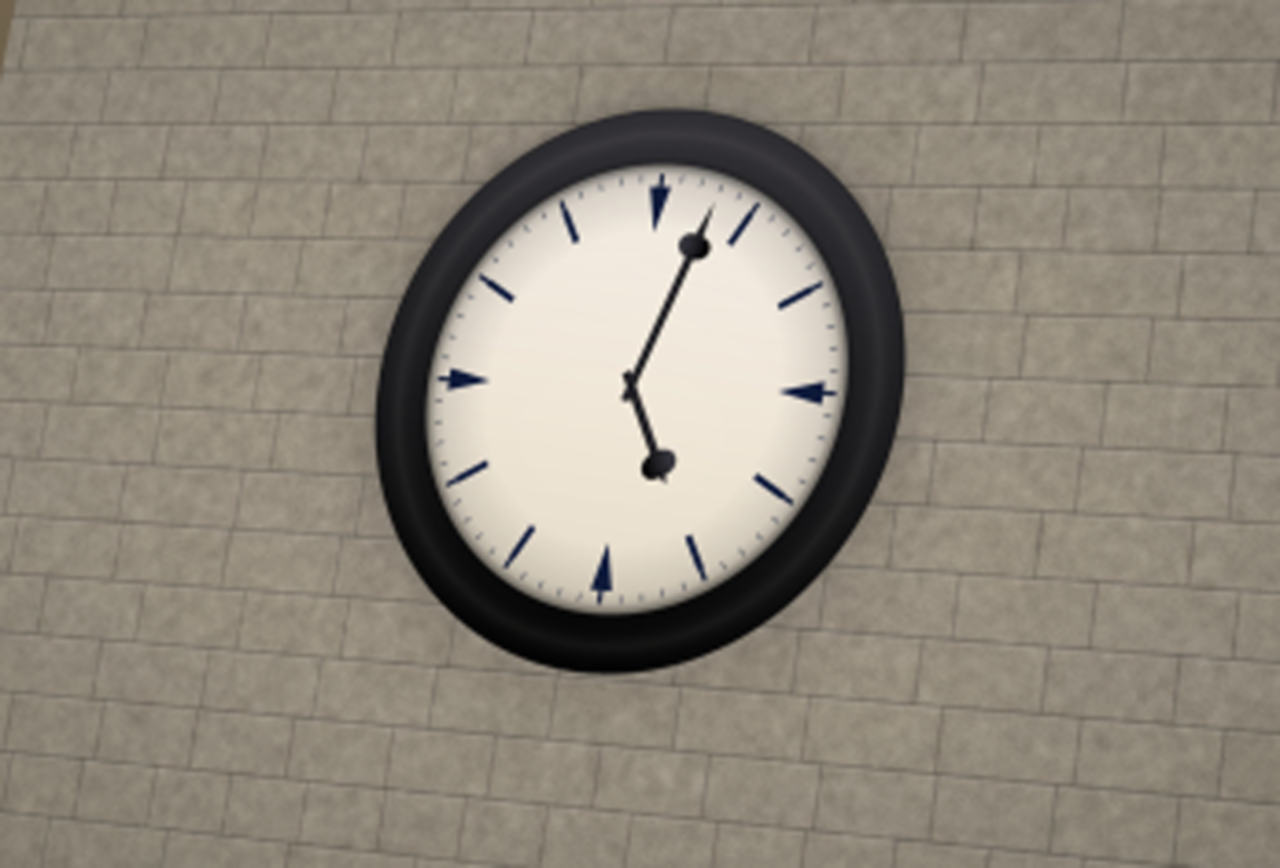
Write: 5 h 03 min
